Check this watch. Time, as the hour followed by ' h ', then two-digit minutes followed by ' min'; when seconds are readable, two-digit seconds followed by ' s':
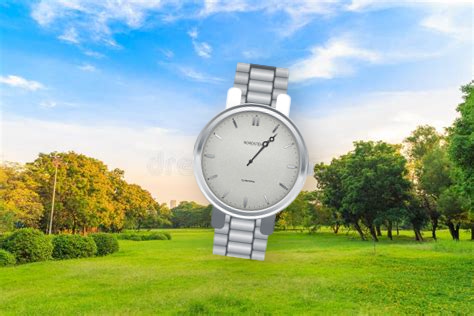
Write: 1 h 06 min
